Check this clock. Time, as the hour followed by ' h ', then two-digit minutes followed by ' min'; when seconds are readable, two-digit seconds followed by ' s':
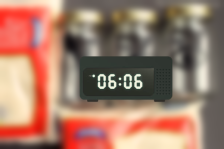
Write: 6 h 06 min
